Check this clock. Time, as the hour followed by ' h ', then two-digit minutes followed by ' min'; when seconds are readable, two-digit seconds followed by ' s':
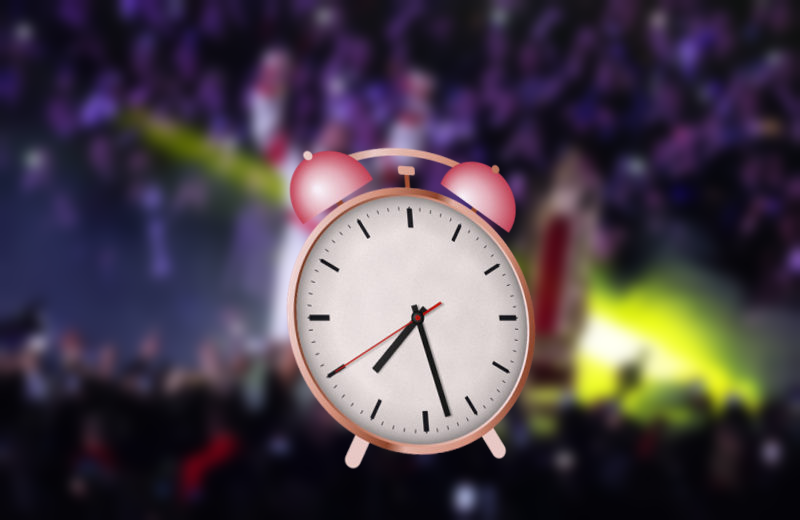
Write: 7 h 27 min 40 s
